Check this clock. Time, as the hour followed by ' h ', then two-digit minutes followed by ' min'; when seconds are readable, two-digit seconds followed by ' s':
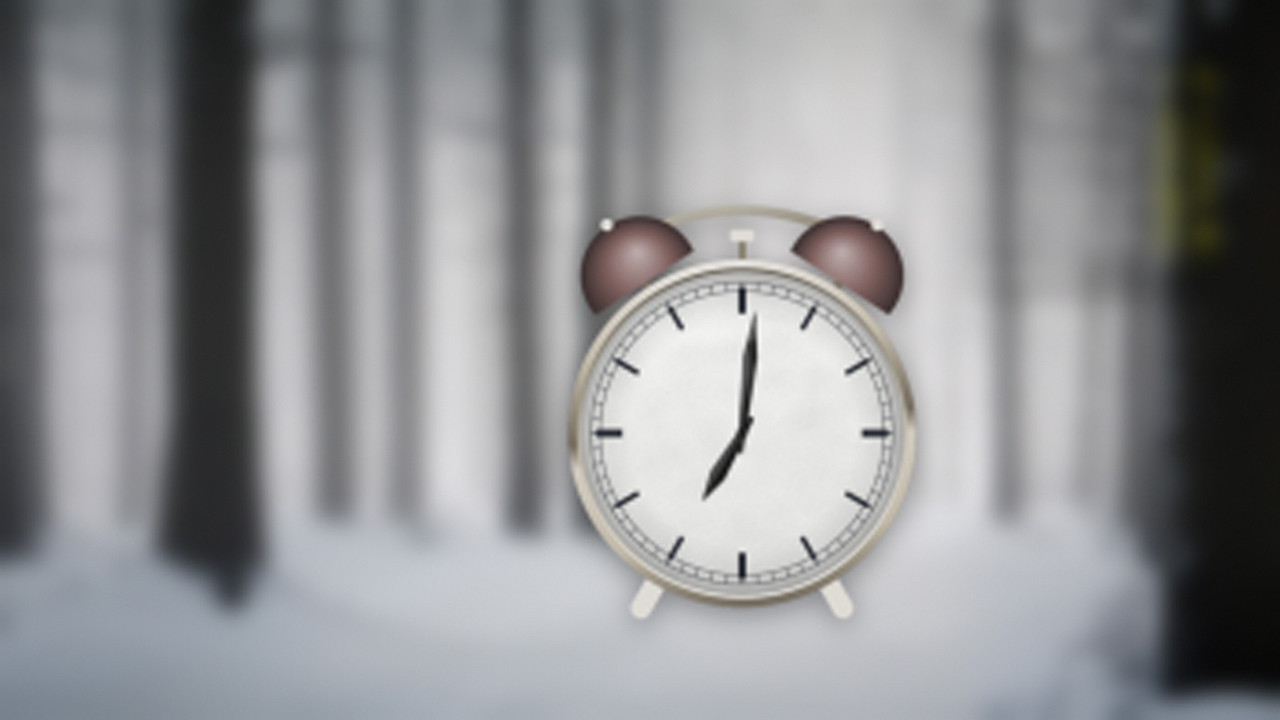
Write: 7 h 01 min
